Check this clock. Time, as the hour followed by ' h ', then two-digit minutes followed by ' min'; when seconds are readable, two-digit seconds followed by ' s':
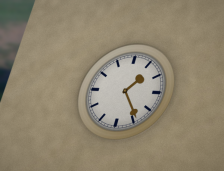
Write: 1 h 24 min
